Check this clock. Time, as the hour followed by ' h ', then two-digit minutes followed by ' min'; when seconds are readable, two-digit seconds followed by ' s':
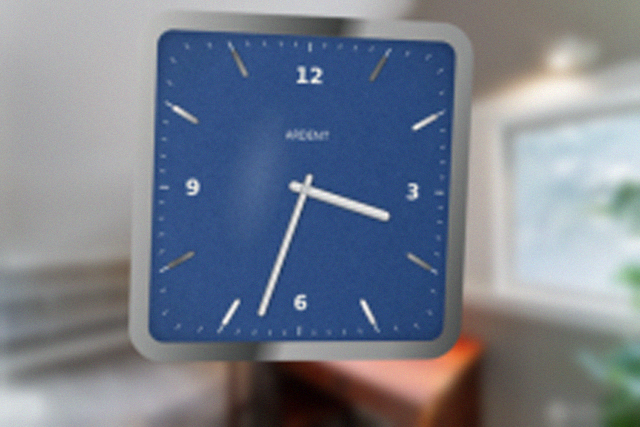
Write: 3 h 33 min
